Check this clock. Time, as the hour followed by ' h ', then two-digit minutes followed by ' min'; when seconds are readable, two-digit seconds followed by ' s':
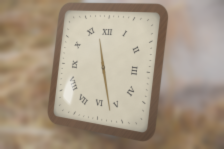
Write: 11 h 27 min
